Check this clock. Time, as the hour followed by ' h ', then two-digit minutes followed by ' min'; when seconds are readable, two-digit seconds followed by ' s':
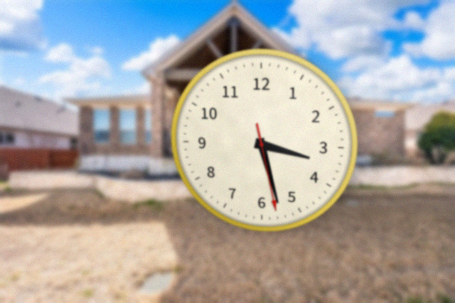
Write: 3 h 27 min 28 s
